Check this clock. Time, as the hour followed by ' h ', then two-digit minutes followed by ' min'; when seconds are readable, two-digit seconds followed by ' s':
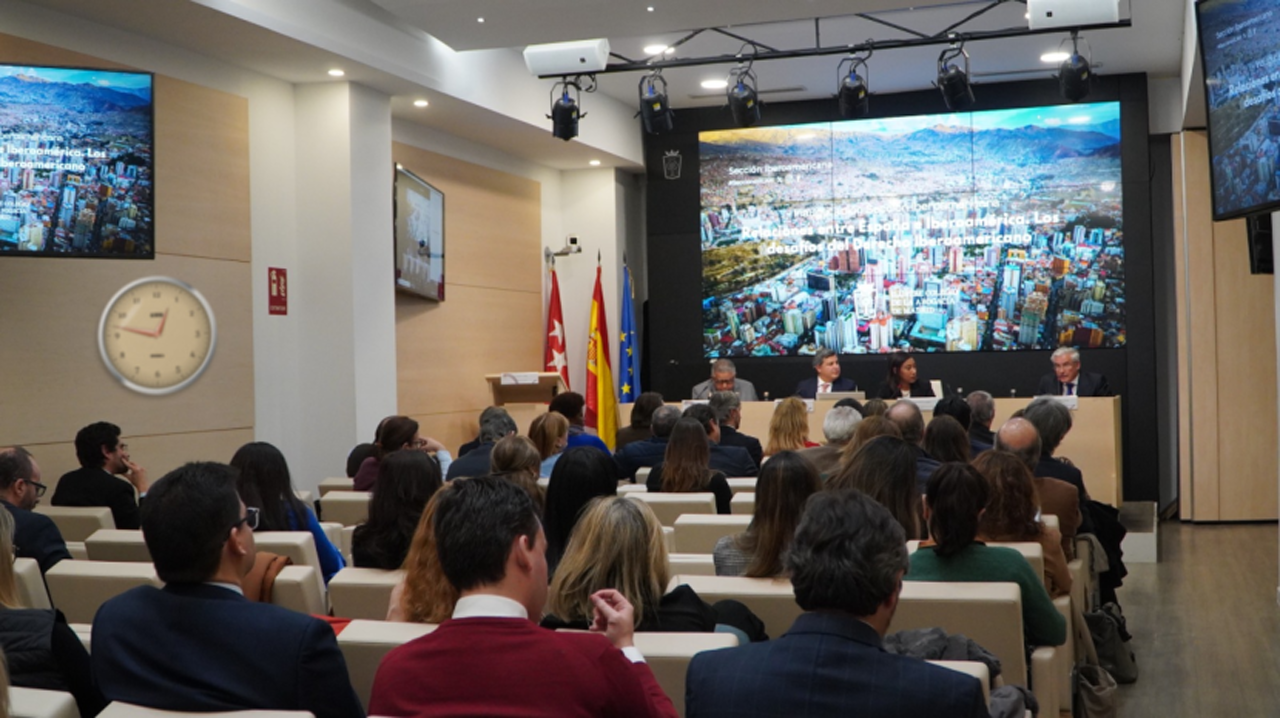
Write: 12 h 47 min
